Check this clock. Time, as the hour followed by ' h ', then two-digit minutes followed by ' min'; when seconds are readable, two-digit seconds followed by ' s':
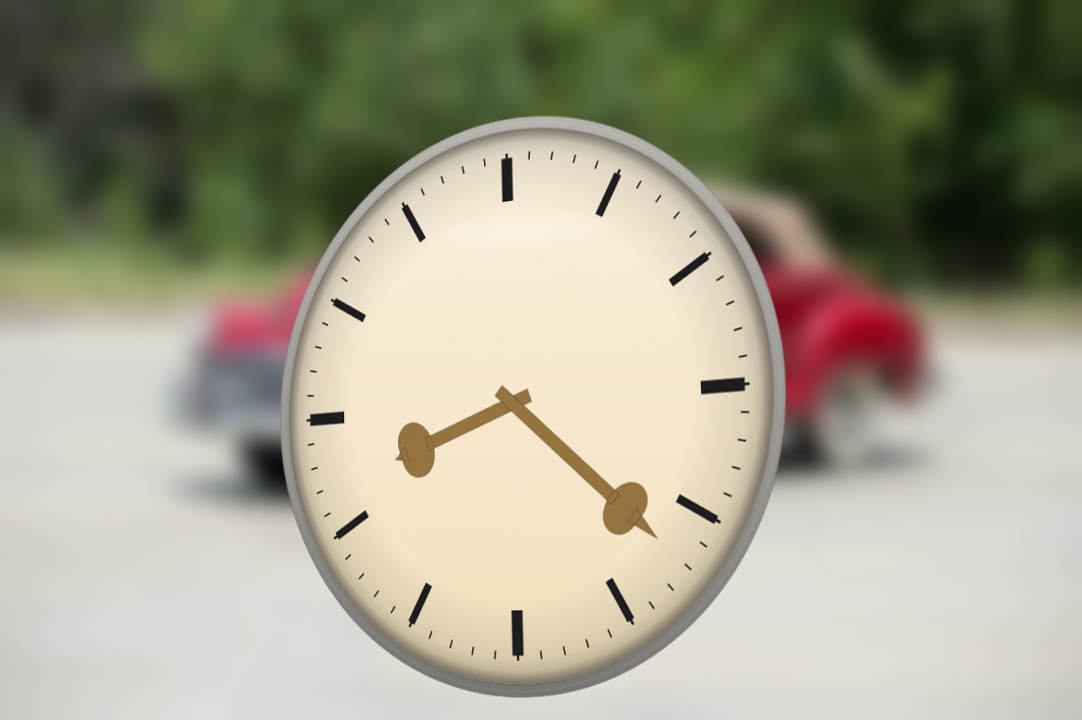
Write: 8 h 22 min
